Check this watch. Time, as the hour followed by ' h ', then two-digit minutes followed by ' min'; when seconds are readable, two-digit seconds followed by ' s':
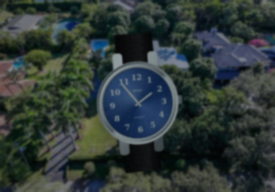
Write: 1 h 54 min
